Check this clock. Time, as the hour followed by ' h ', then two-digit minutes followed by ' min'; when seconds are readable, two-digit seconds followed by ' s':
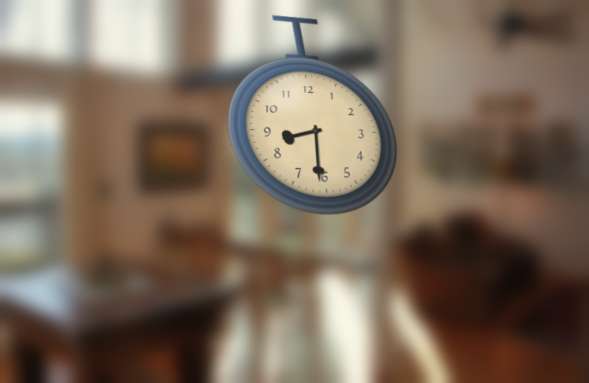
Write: 8 h 31 min
